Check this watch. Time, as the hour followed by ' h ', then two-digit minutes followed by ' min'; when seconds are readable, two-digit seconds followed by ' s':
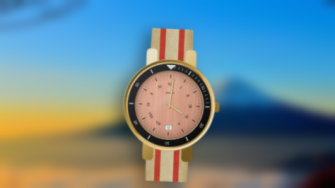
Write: 4 h 01 min
